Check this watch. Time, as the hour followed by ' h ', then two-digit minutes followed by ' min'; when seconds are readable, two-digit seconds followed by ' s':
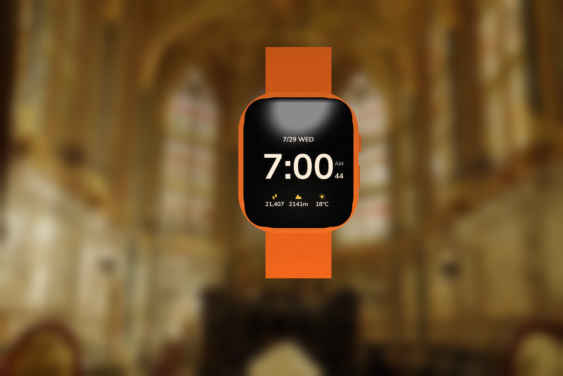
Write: 7 h 00 min 44 s
